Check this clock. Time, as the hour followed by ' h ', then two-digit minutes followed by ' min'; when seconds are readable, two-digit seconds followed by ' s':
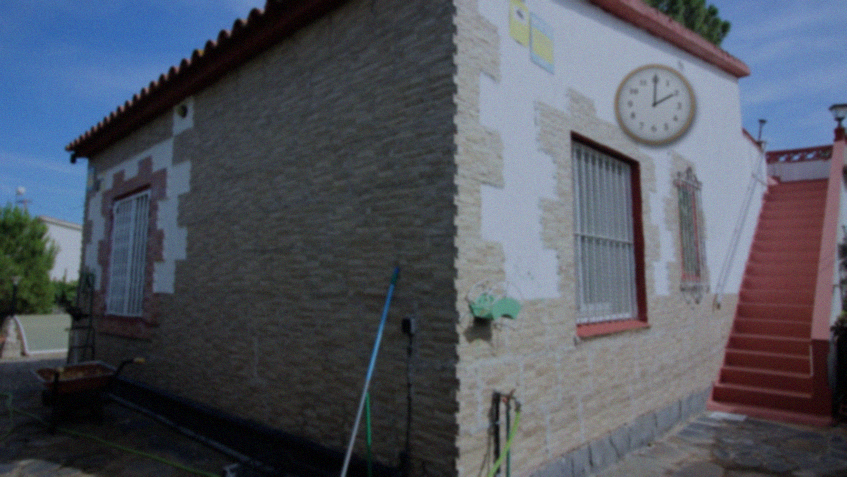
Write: 2 h 00 min
